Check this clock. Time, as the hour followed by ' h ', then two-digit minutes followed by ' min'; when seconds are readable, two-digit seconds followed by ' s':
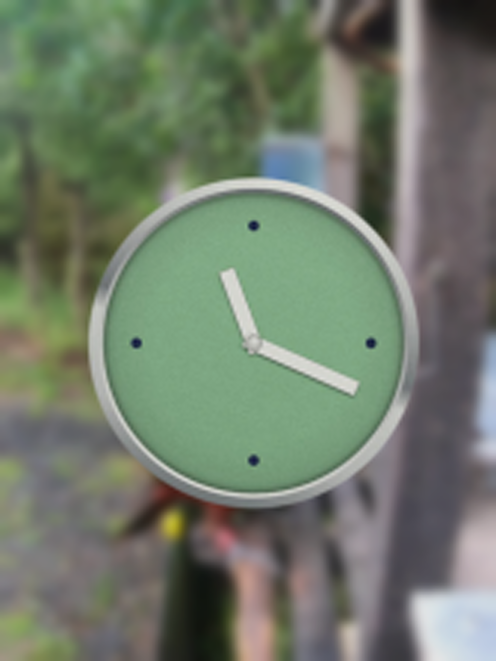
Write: 11 h 19 min
